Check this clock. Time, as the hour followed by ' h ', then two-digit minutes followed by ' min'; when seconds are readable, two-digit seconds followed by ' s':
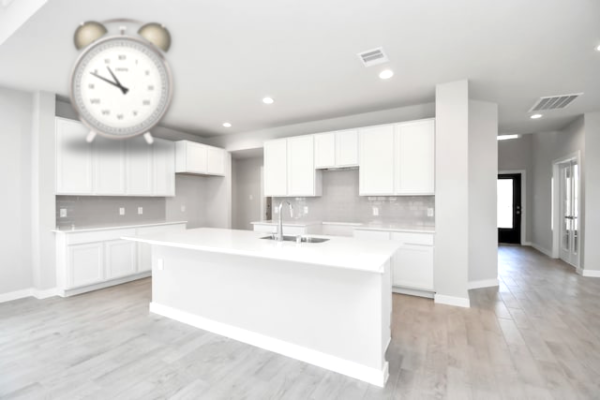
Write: 10 h 49 min
